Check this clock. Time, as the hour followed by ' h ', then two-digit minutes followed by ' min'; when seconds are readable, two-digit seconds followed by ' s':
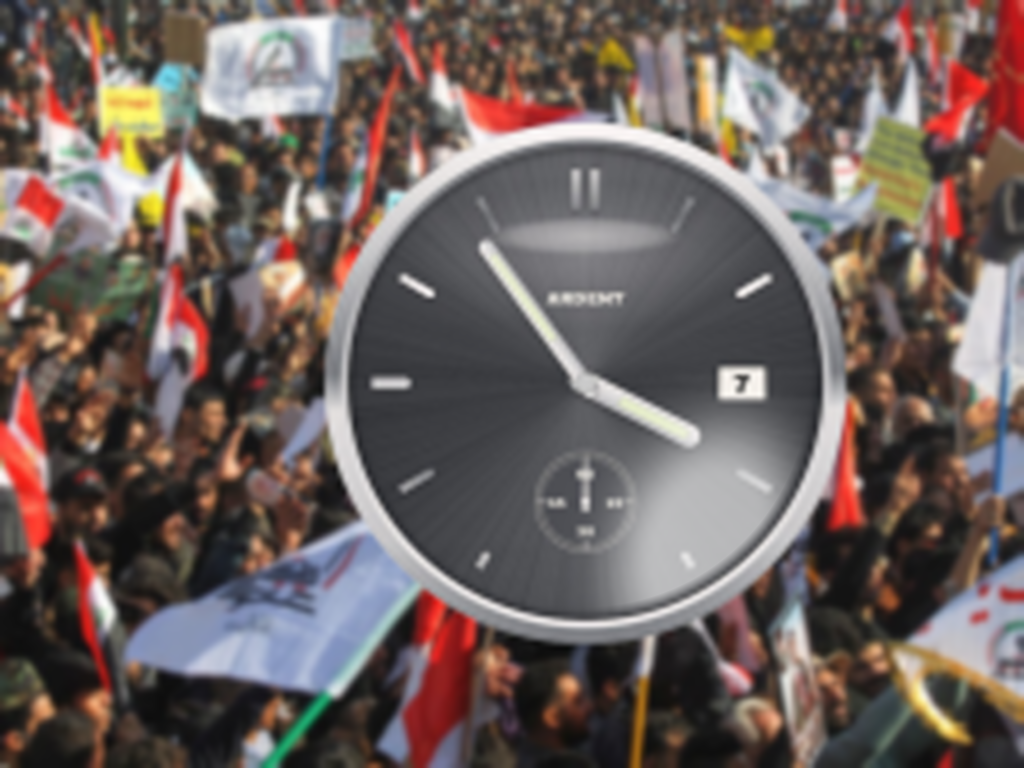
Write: 3 h 54 min
